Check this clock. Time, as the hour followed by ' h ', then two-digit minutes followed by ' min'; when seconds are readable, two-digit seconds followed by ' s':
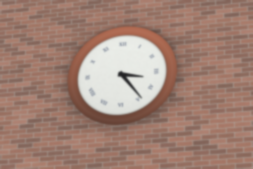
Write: 3 h 24 min
